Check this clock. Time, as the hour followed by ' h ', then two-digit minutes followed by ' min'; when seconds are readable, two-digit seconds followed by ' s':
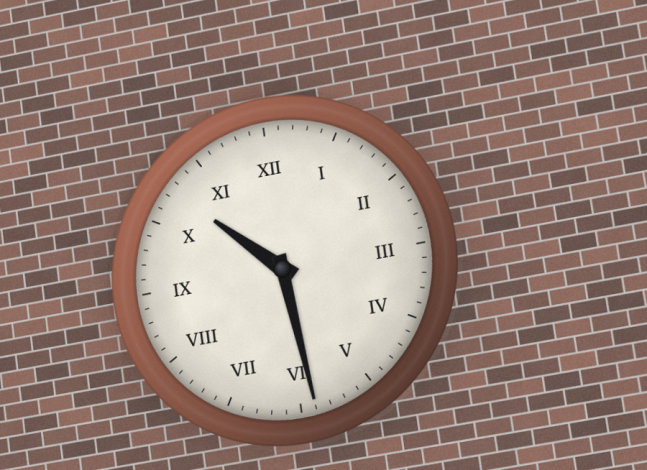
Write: 10 h 29 min
